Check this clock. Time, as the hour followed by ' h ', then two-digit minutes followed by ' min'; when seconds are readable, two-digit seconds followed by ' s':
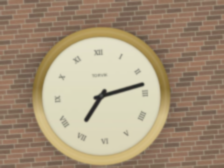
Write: 7 h 13 min
